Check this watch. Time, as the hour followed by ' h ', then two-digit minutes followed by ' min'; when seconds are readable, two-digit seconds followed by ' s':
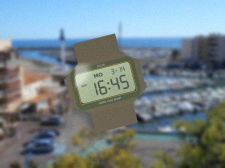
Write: 16 h 45 min
